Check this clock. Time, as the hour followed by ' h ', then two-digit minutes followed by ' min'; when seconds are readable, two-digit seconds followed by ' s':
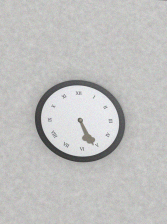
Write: 5 h 26 min
